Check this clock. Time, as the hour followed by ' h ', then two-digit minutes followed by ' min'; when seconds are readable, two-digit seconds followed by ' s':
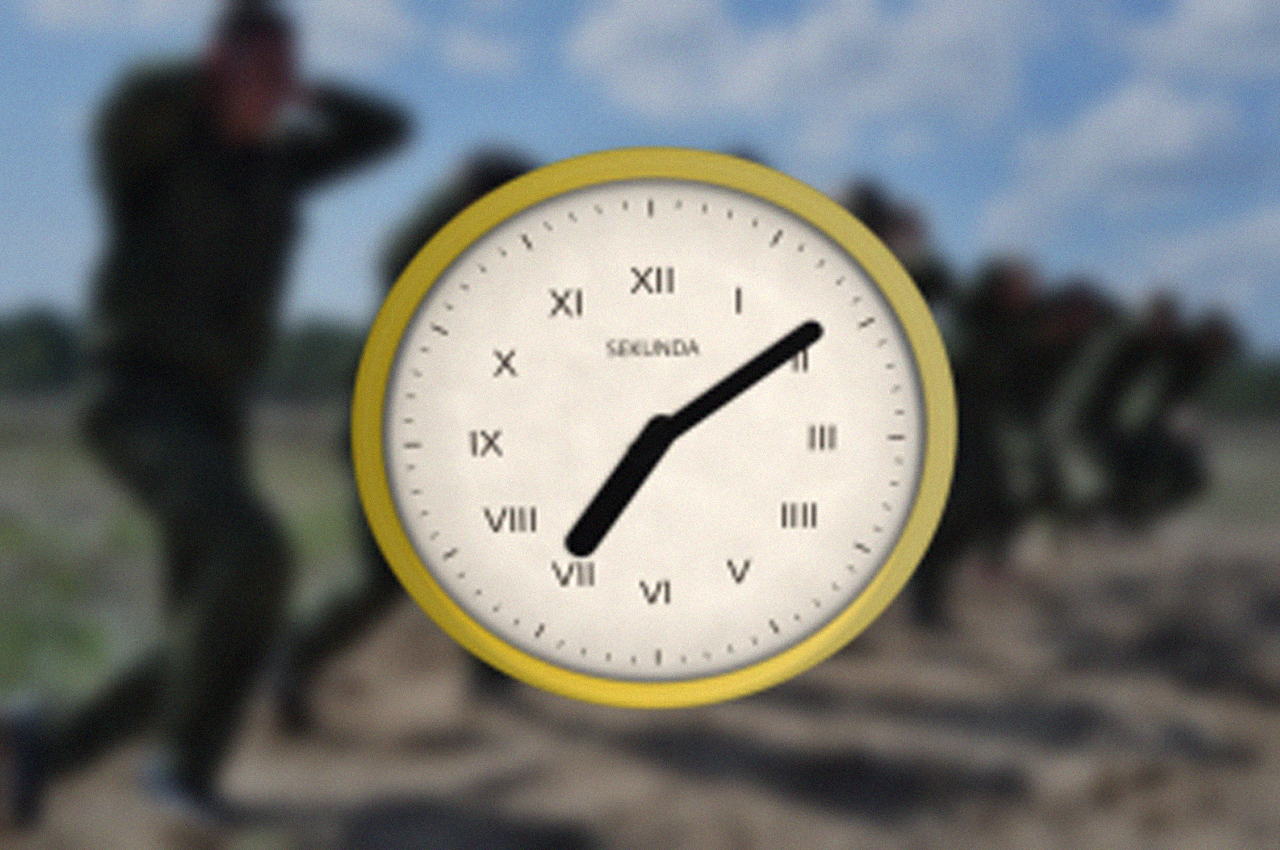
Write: 7 h 09 min
